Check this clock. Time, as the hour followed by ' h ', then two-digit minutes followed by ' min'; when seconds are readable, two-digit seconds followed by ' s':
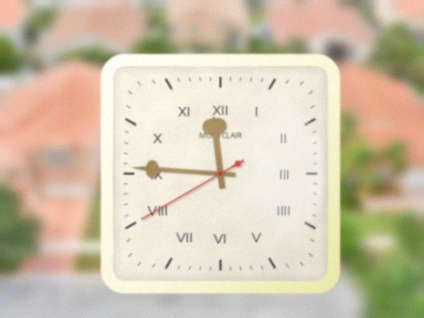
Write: 11 h 45 min 40 s
